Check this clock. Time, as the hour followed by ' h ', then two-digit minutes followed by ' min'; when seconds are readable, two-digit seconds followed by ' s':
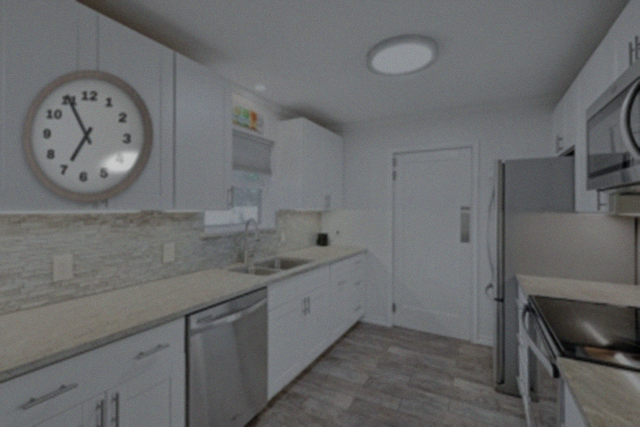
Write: 6 h 55 min
